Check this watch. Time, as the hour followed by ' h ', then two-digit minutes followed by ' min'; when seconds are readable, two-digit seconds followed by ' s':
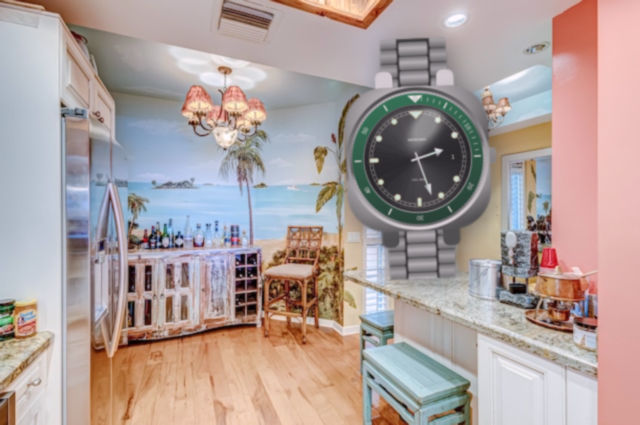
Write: 2 h 27 min
